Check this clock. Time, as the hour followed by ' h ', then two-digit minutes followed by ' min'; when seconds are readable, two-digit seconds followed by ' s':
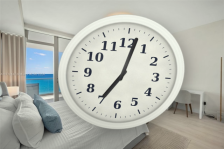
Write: 7 h 02 min
